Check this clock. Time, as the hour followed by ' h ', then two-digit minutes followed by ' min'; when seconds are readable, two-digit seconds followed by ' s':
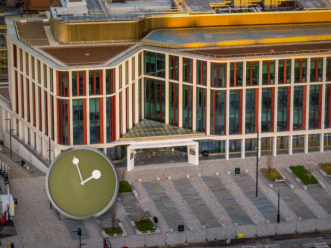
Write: 1 h 57 min
